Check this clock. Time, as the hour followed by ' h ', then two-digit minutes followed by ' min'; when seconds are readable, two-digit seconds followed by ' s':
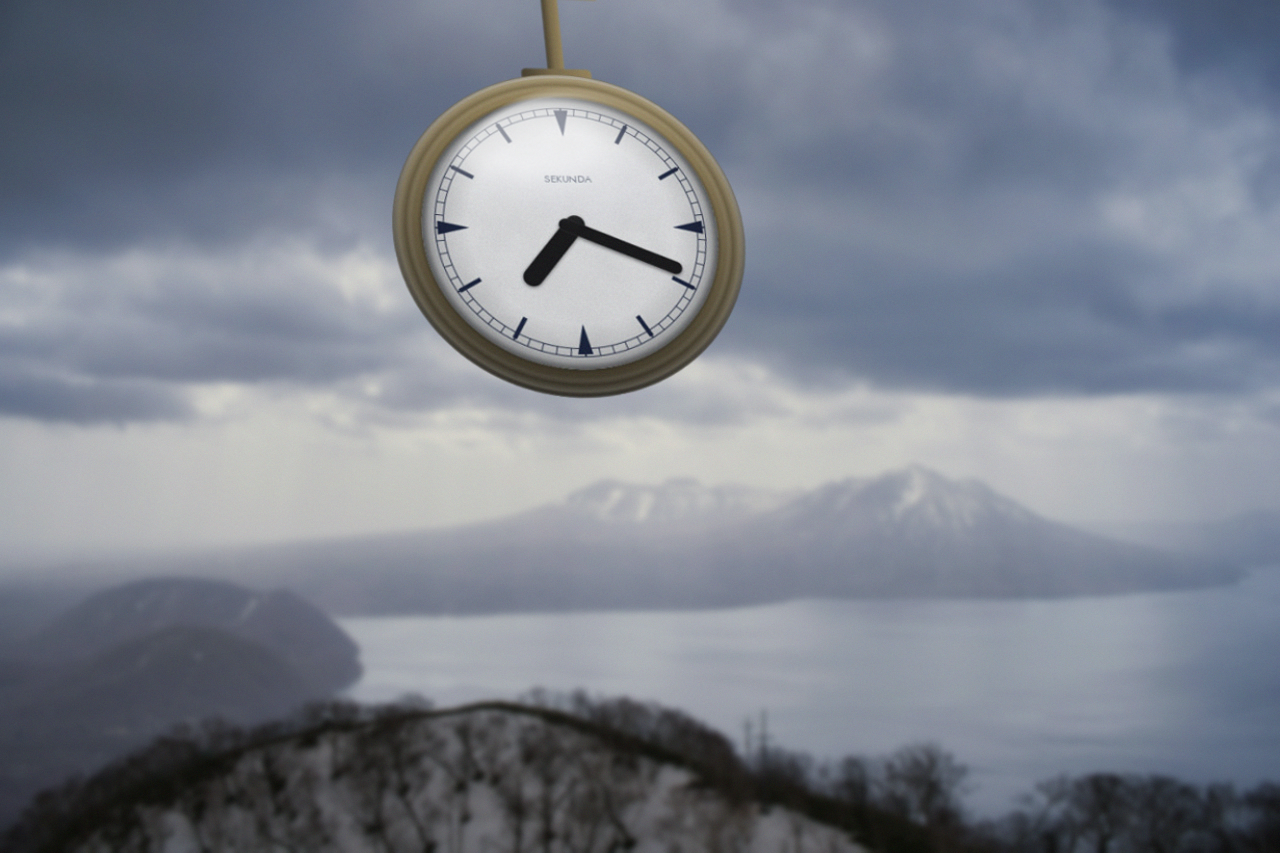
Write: 7 h 19 min
